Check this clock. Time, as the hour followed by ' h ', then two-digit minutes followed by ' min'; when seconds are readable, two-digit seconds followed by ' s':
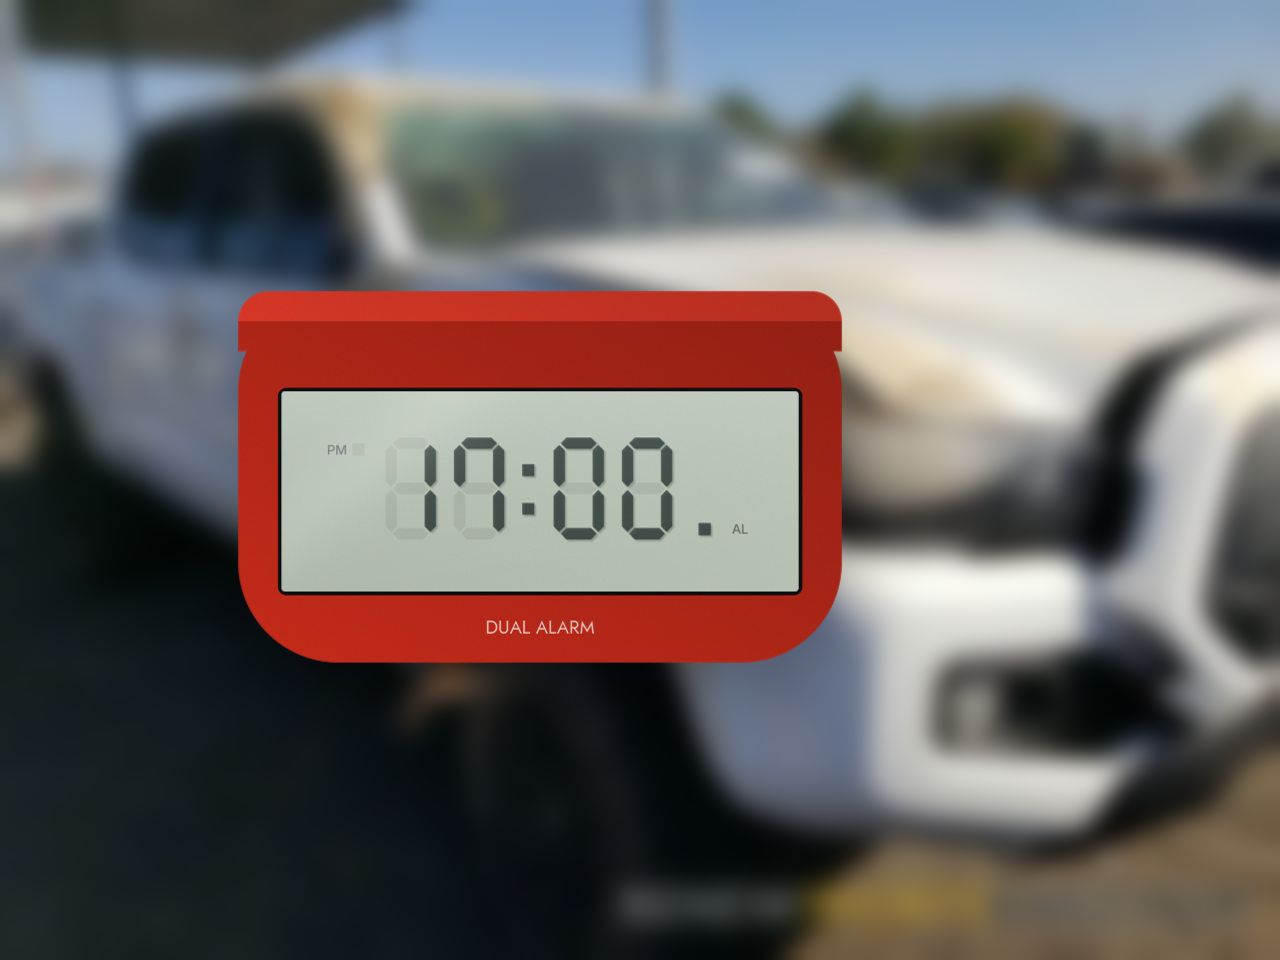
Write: 17 h 00 min
